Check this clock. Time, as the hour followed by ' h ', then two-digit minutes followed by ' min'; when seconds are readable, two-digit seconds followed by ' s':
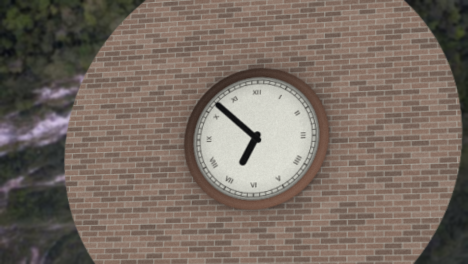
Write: 6 h 52 min
